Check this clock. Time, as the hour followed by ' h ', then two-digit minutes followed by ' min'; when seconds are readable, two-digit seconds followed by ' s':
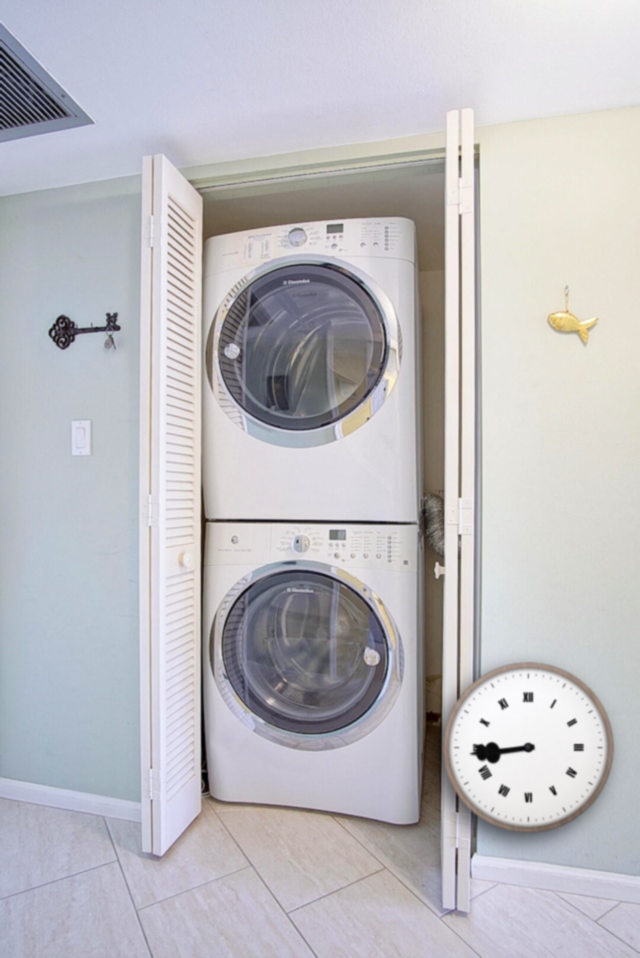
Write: 8 h 44 min
